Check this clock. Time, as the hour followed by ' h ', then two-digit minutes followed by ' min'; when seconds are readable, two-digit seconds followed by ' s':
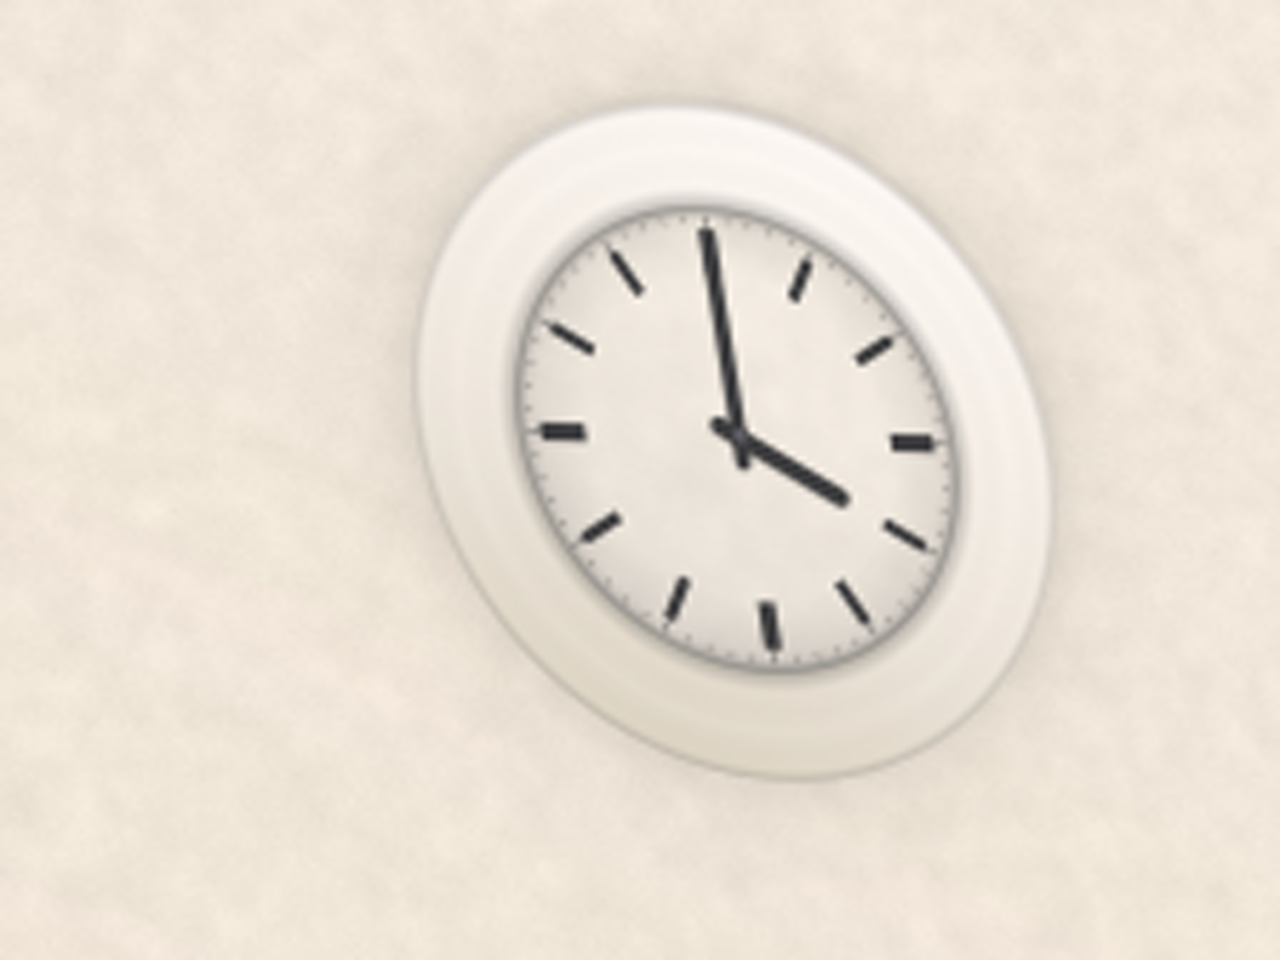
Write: 4 h 00 min
